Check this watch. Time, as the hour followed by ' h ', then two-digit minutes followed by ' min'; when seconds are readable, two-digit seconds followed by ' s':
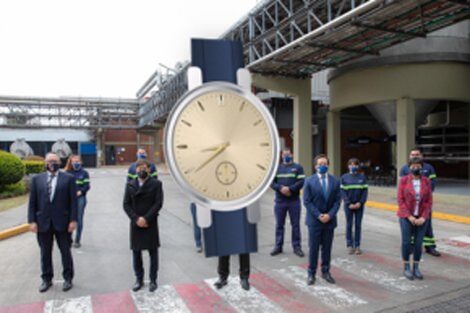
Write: 8 h 39 min
